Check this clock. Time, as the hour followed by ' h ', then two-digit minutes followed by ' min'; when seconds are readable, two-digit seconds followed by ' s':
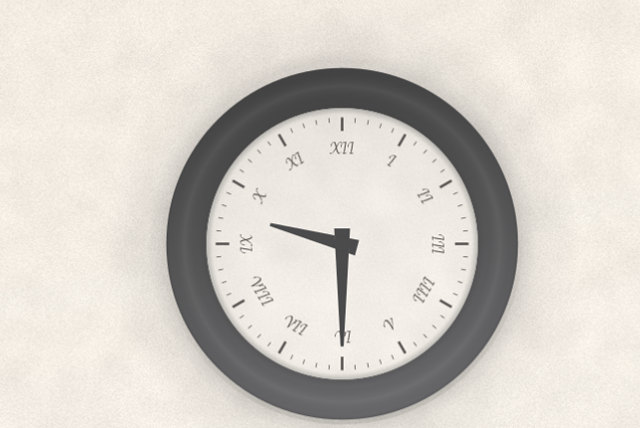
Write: 9 h 30 min
